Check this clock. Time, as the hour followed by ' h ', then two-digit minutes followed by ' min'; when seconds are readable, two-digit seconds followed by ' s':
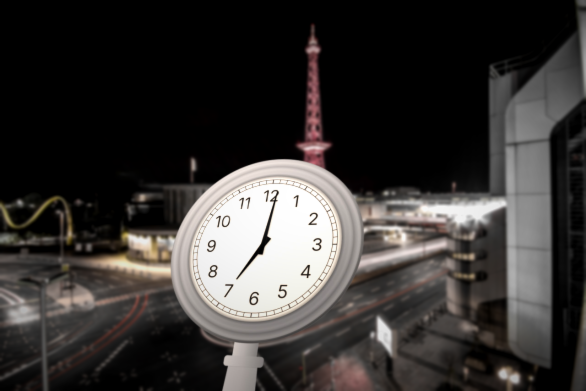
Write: 7 h 01 min
